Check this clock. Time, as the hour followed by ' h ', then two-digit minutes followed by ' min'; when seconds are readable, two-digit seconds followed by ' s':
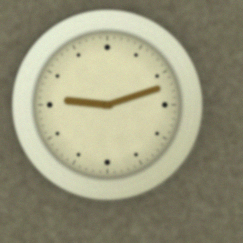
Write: 9 h 12 min
